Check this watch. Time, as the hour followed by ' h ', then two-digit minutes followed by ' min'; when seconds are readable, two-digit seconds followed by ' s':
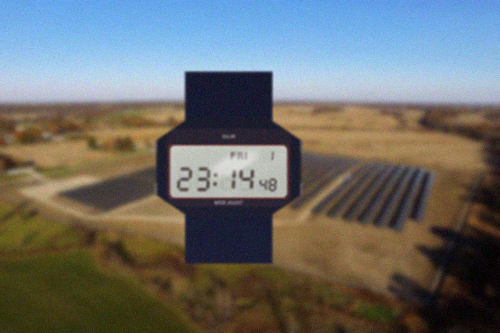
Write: 23 h 14 min 48 s
